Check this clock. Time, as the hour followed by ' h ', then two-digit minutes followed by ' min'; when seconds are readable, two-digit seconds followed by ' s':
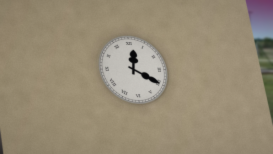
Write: 12 h 20 min
